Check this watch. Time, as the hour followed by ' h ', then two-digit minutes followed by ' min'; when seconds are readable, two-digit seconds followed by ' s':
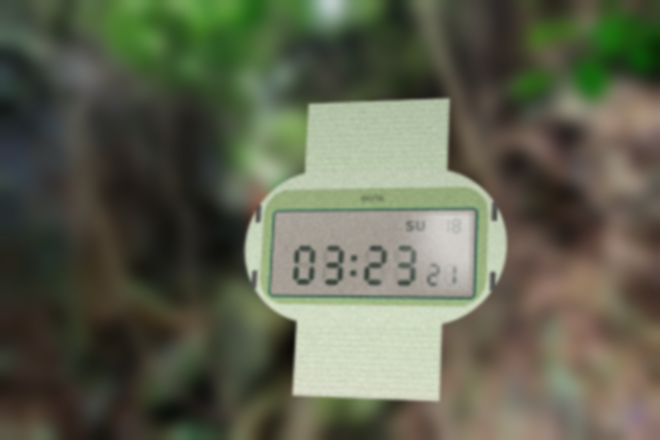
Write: 3 h 23 min 21 s
